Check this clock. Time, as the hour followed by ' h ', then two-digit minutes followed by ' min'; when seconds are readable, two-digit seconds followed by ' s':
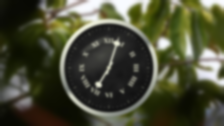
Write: 7 h 03 min
